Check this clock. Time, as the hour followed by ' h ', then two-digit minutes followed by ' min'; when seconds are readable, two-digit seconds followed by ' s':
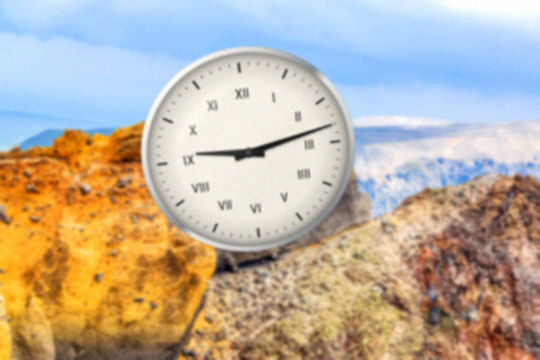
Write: 9 h 13 min
